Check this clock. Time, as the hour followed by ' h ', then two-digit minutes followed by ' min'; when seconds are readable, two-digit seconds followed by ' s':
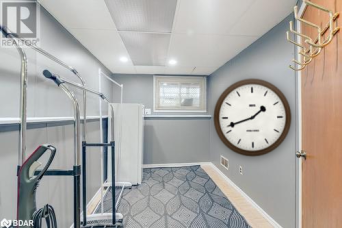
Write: 1 h 42 min
